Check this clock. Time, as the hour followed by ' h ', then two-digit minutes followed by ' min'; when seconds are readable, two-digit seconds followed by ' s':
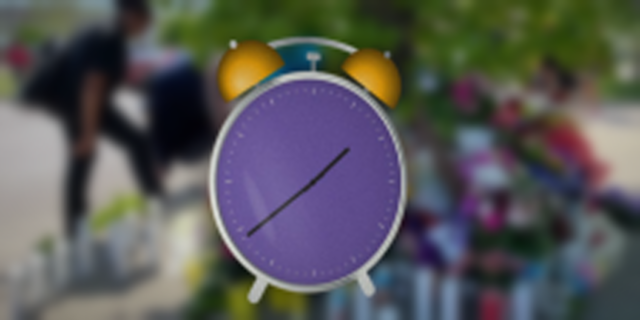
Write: 1 h 39 min
